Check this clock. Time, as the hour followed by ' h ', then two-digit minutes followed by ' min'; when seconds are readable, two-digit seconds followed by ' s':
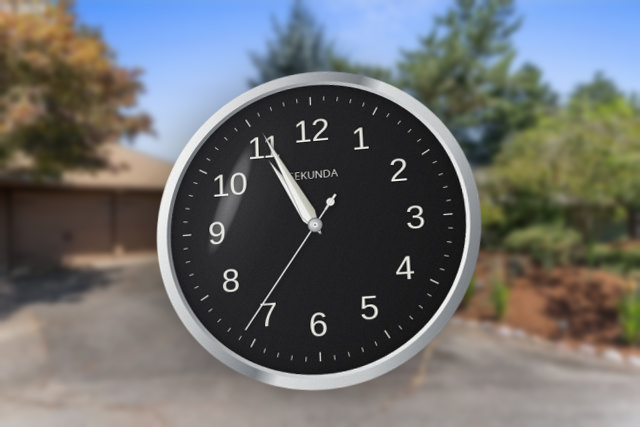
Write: 10 h 55 min 36 s
